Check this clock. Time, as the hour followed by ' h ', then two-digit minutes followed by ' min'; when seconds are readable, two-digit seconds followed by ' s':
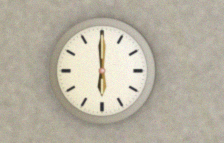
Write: 6 h 00 min
